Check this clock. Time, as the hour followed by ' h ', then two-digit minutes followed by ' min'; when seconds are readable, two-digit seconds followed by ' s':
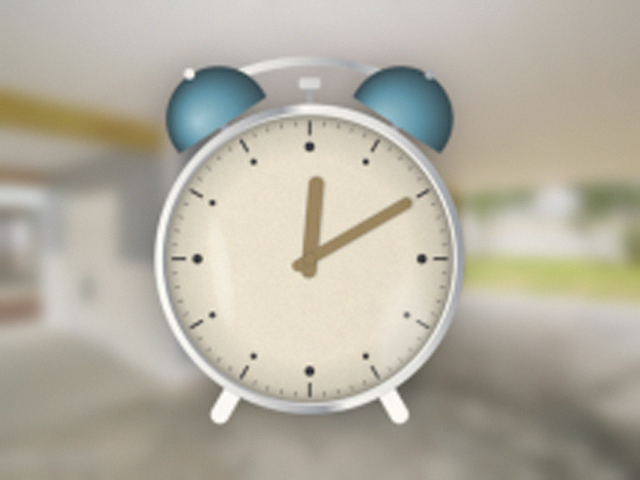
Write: 12 h 10 min
